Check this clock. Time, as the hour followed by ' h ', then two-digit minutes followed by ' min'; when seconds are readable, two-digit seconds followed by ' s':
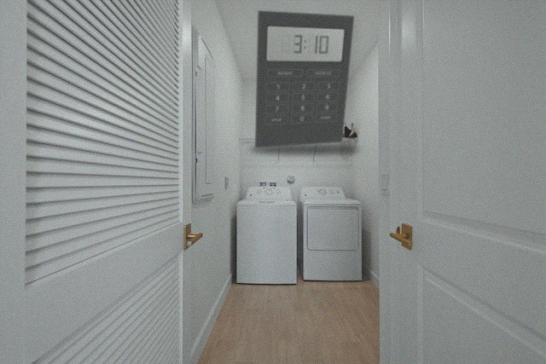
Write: 3 h 10 min
